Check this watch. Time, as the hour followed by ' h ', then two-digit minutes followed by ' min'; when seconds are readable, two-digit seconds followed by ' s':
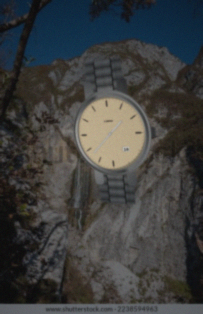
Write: 1 h 38 min
